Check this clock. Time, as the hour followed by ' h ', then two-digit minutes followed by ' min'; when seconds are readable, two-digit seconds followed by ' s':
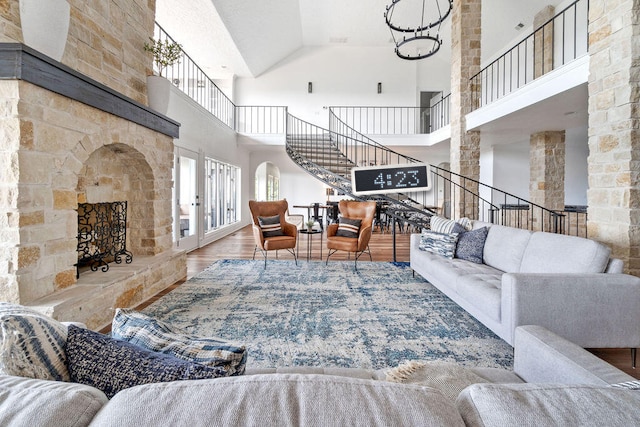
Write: 4 h 23 min
